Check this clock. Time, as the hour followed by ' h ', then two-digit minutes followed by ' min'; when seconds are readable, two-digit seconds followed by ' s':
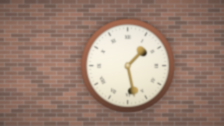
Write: 1 h 28 min
